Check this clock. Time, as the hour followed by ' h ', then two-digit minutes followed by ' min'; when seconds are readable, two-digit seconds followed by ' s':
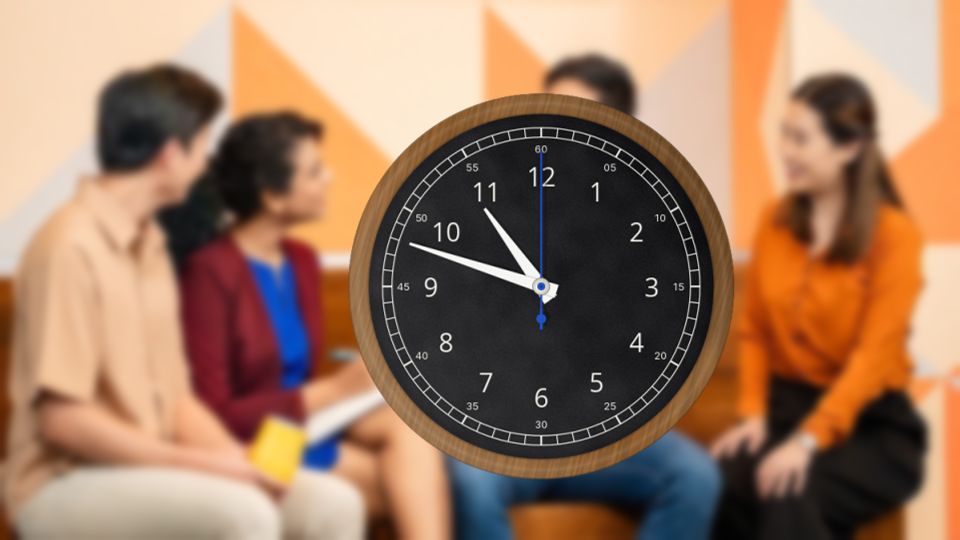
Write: 10 h 48 min 00 s
